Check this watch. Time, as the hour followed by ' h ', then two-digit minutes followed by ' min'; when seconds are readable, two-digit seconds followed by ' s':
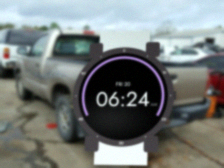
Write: 6 h 24 min
